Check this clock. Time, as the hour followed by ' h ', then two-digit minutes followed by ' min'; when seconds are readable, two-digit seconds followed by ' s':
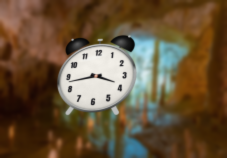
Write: 3 h 43 min
